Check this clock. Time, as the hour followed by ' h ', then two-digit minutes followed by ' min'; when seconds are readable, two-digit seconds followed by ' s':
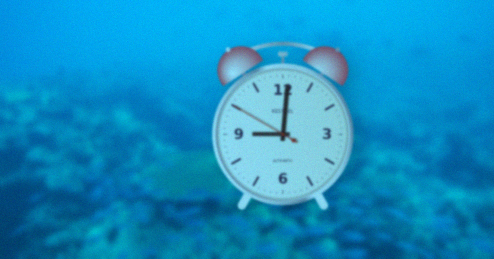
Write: 9 h 00 min 50 s
